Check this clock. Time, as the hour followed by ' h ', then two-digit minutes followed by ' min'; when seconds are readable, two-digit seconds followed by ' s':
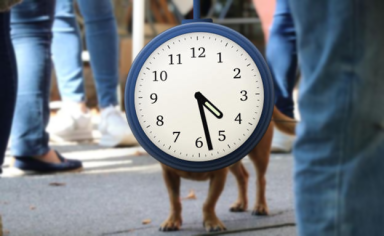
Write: 4 h 28 min
